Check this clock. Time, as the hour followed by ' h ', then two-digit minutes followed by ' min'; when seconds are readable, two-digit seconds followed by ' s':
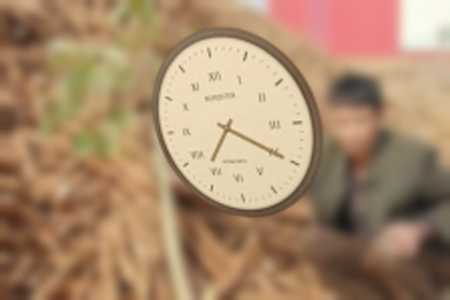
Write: 7 h 20 min
